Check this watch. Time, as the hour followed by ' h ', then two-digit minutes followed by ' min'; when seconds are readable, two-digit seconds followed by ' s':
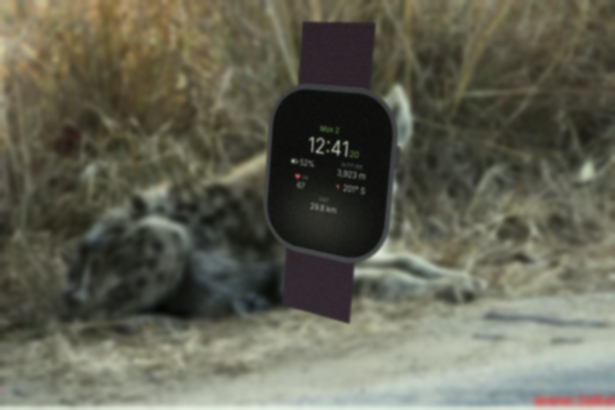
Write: 12 h 41 min
